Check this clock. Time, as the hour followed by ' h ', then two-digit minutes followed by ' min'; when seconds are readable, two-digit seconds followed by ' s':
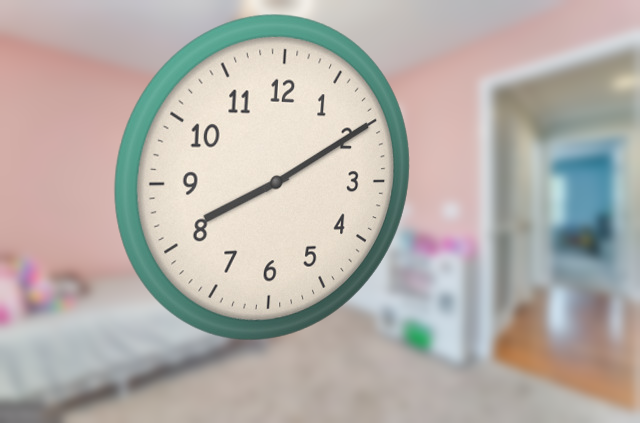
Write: 8 h 10 min
